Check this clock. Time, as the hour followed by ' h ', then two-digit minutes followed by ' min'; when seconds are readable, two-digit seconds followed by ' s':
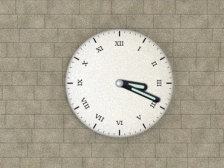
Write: 3 h 19 min
